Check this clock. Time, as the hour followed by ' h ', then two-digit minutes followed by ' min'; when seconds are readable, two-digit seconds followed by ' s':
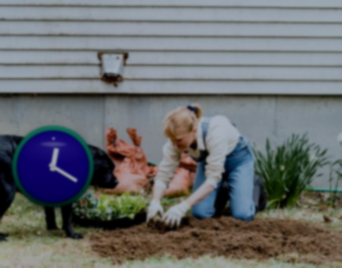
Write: 12 h 20 min
